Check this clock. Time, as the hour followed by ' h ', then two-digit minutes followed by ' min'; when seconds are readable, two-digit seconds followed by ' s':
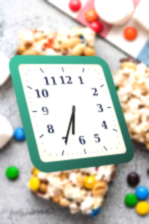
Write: 6 h 35 min
